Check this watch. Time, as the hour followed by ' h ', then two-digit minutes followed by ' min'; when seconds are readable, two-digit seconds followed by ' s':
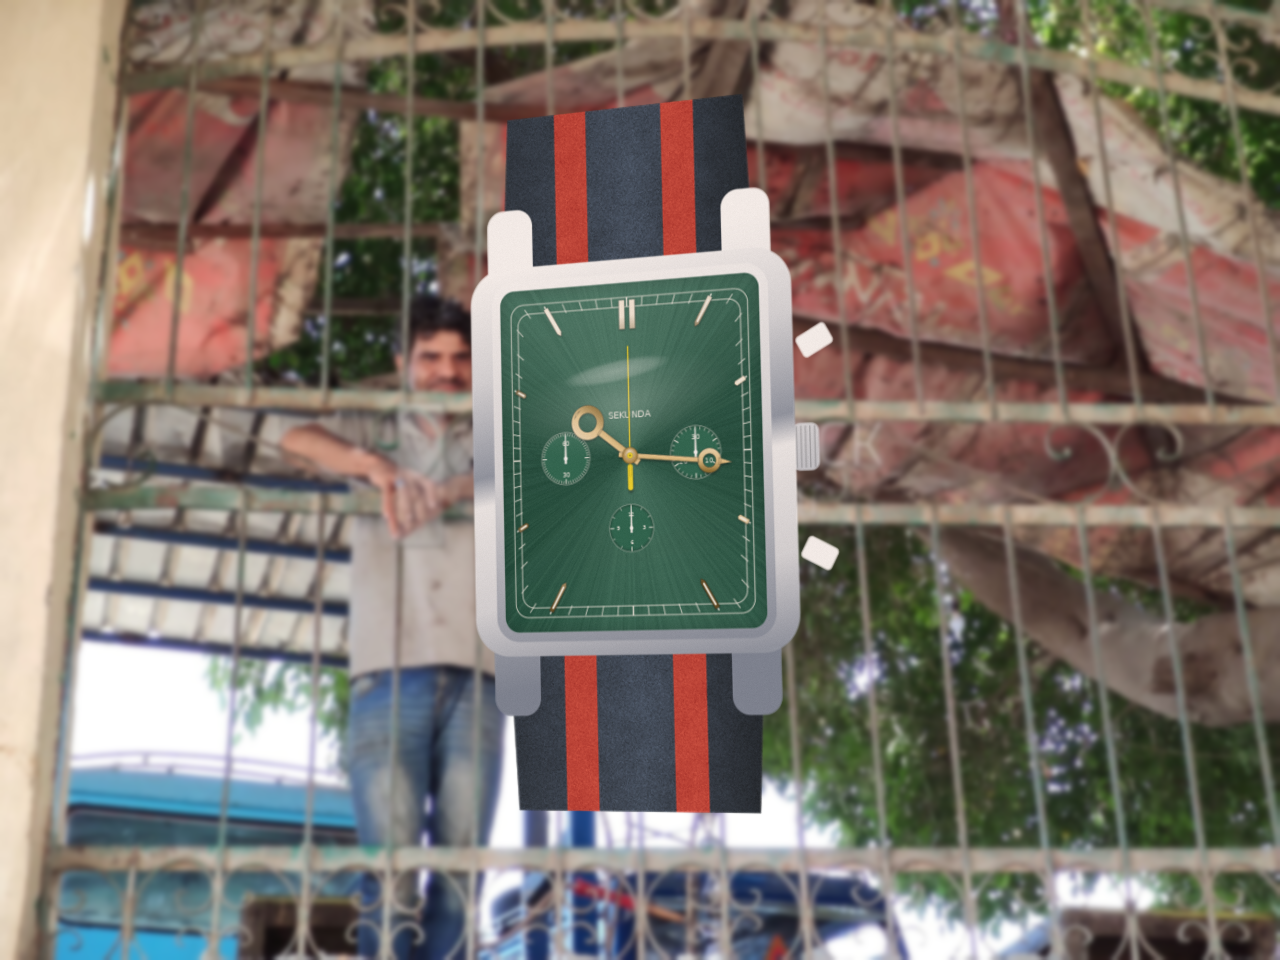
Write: 10 h 16 min
